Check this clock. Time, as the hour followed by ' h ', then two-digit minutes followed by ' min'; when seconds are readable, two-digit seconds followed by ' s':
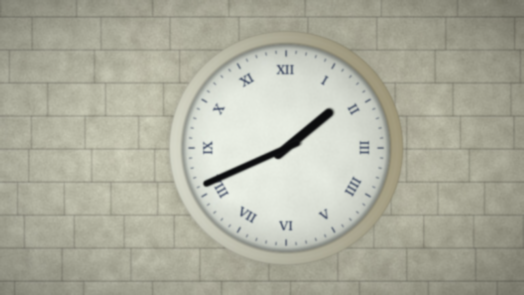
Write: 1 h 41 min
